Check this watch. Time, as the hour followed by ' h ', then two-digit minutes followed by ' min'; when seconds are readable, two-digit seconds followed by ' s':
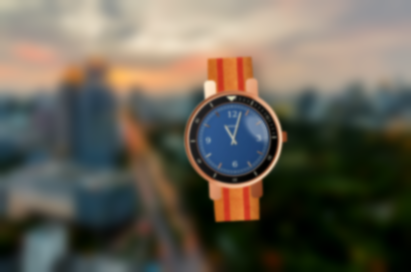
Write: 11 h 03 min
